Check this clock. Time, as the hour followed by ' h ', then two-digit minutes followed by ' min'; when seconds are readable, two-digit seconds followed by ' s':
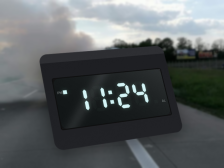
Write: 11 h 24 min
